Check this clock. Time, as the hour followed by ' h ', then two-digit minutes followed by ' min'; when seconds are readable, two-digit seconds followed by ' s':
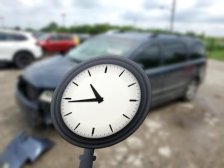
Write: 10 h 44 min
